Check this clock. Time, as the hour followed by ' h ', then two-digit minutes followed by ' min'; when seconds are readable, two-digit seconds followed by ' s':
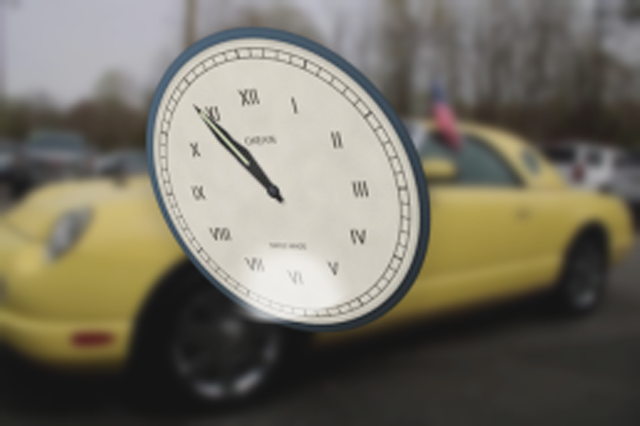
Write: 10 h 54 min
